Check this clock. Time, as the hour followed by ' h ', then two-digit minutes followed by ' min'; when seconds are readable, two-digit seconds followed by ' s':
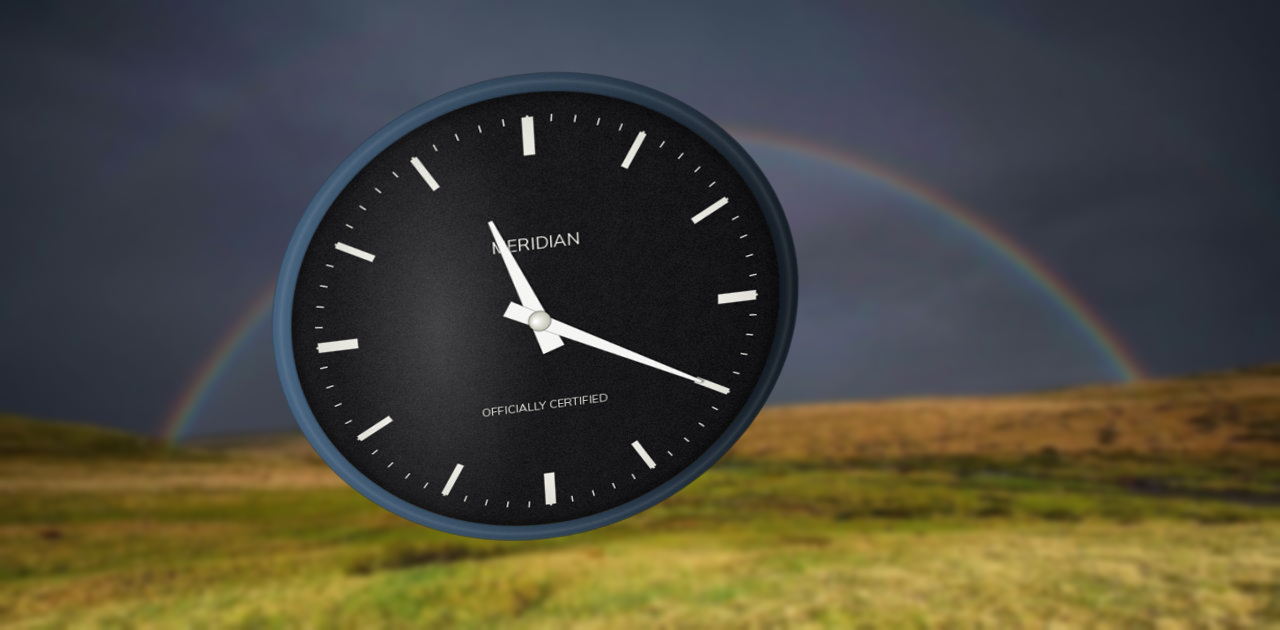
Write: 11 h 20 min
